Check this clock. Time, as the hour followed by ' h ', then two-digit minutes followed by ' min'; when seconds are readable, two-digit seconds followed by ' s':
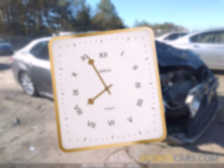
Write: 7 h 56 min
